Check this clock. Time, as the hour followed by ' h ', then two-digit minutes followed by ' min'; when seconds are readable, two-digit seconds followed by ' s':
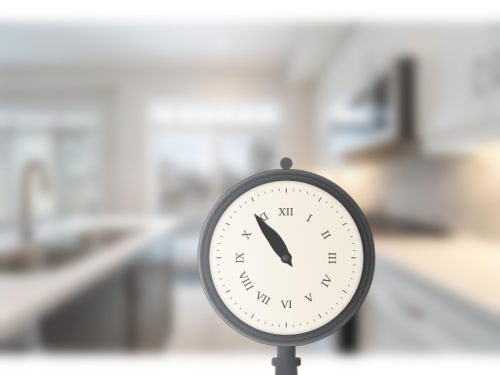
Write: 10 h 54 min
